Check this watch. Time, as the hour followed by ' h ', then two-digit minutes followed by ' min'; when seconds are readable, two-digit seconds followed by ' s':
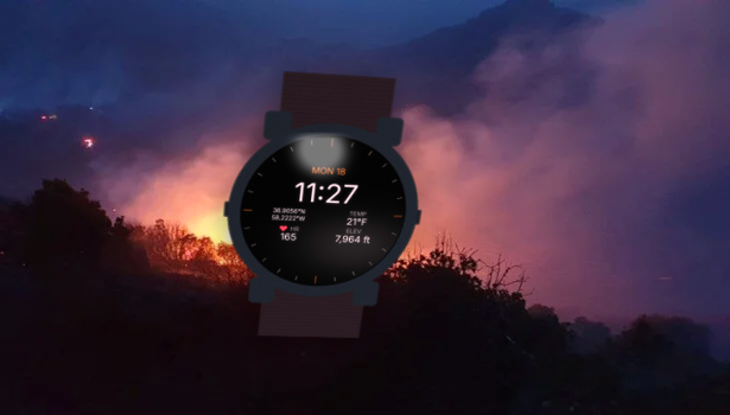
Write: 11 h 27 min
